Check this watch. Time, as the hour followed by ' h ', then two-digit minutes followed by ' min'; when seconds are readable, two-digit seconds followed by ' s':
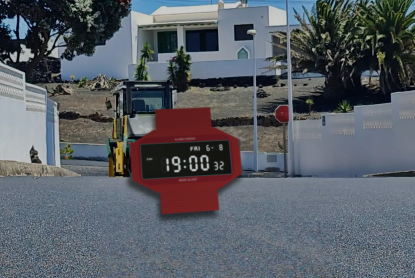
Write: 19 h 00 min 32 s
